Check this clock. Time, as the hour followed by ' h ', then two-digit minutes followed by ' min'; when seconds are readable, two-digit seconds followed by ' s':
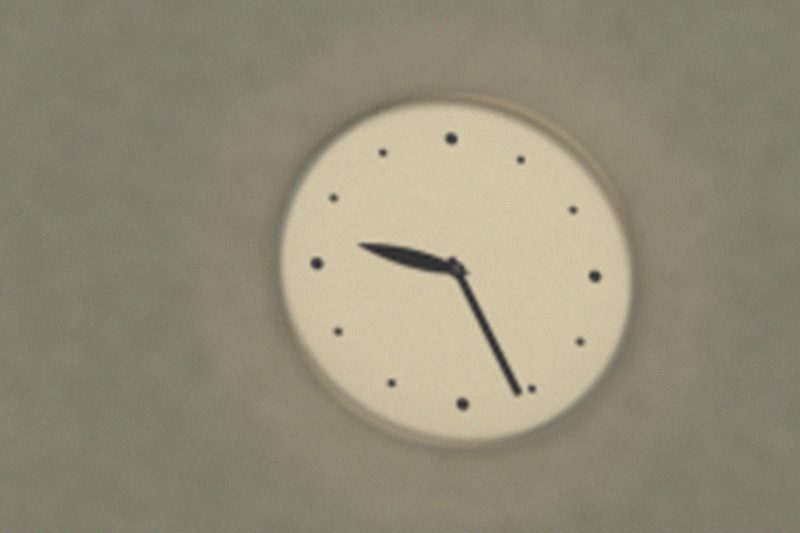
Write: 9 h 26 min
